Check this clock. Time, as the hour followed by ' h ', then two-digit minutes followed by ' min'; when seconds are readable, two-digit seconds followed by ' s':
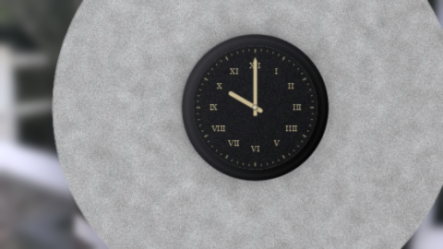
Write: 10 h 00 min
